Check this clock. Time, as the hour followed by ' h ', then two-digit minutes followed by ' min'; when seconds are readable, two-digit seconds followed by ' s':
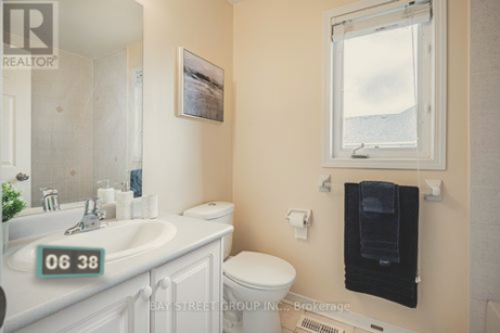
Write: 6 h 38 min
